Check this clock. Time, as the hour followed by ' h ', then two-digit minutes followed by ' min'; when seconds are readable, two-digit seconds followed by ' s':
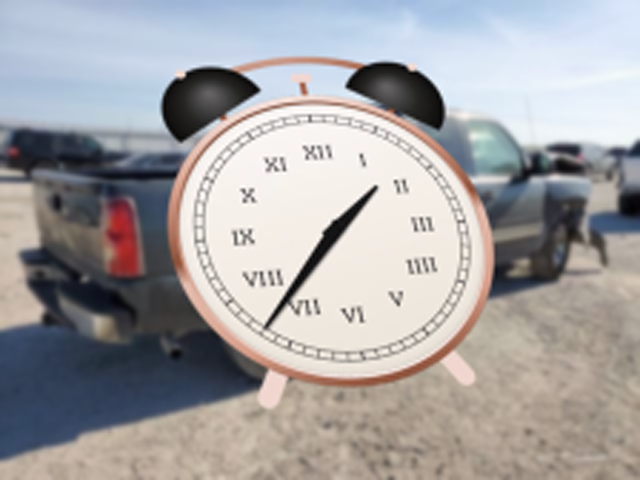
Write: 1 h 37 min
